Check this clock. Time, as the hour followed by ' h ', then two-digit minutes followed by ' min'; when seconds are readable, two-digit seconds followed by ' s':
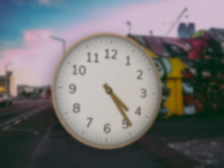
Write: 4 h 24 min
